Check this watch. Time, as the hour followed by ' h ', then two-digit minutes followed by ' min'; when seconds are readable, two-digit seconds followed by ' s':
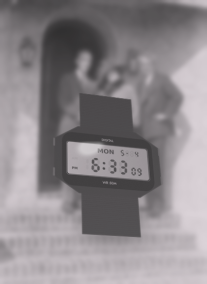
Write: 6 h 33 min 09 s
